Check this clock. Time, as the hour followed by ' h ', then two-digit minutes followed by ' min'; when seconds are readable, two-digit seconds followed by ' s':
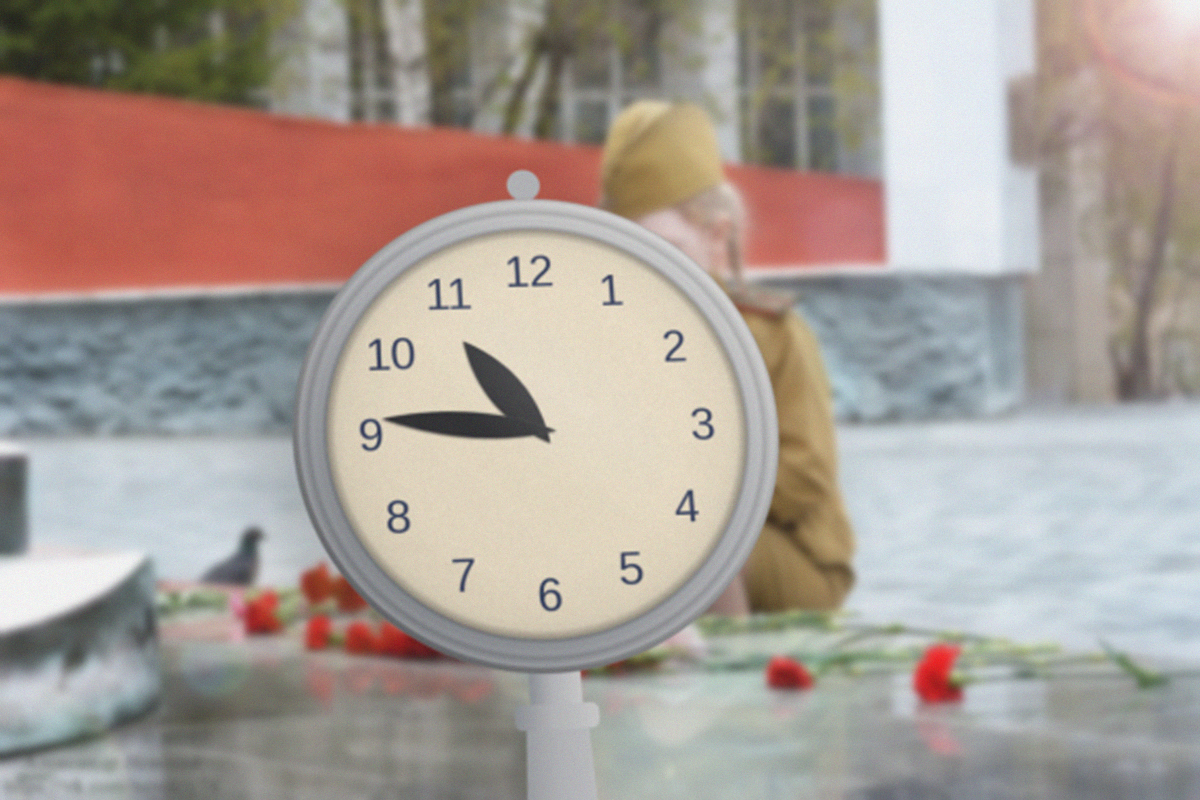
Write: 10 h 46 min
